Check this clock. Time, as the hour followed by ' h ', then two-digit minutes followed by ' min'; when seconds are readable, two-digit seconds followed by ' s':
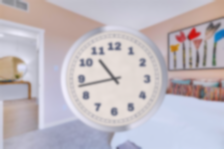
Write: 10 h 43 min
